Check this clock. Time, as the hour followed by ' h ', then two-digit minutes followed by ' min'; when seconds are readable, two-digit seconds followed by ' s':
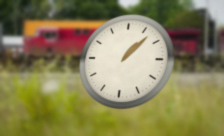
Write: 1 h 07 min
